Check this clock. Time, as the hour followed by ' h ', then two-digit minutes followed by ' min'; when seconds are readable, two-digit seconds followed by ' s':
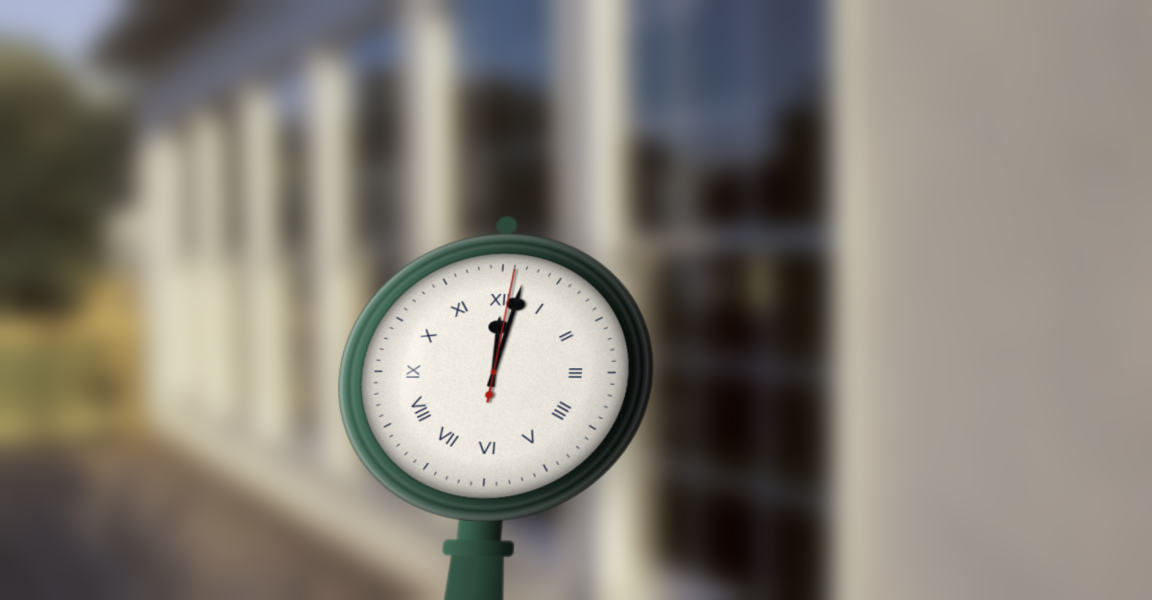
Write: 12 h 02 min 01 s
